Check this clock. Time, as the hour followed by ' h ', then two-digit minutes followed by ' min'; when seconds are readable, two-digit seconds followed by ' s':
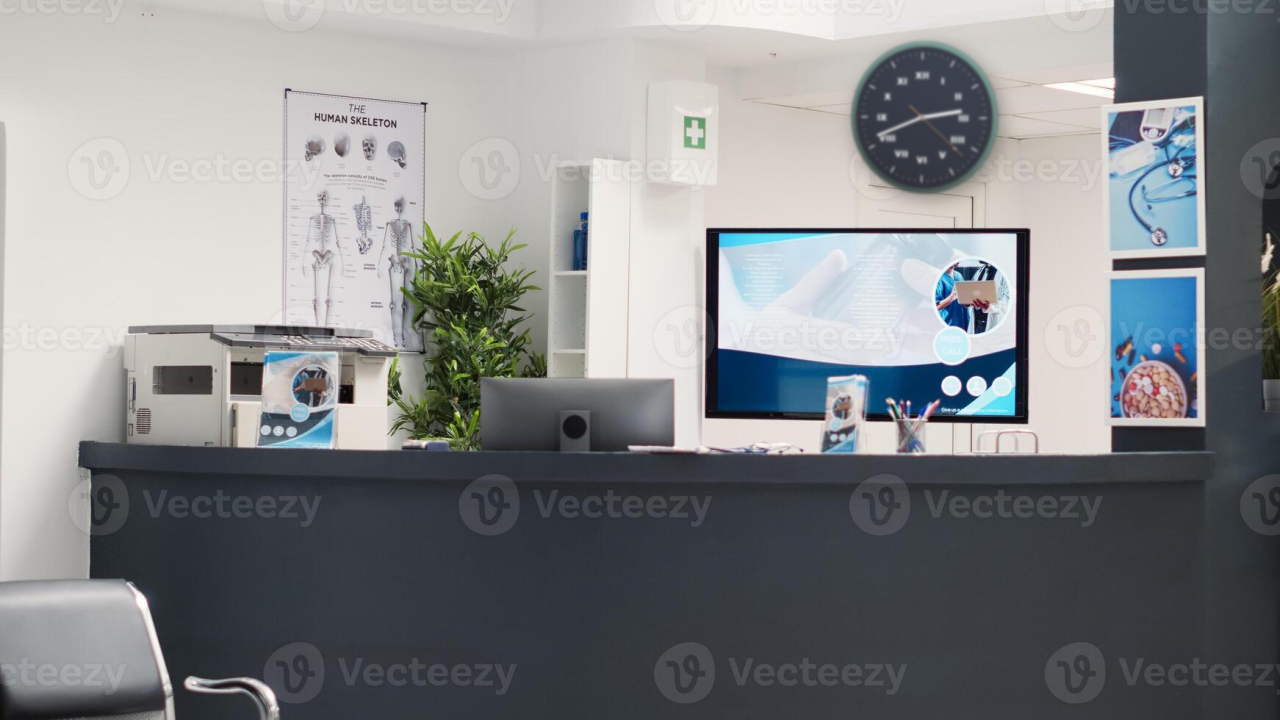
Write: 2 h 41 min 22 s
